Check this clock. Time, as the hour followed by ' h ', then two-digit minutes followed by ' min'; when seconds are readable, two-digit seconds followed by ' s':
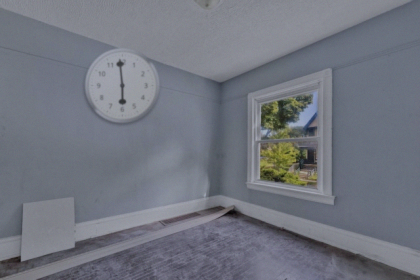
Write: 5 h 59 min
